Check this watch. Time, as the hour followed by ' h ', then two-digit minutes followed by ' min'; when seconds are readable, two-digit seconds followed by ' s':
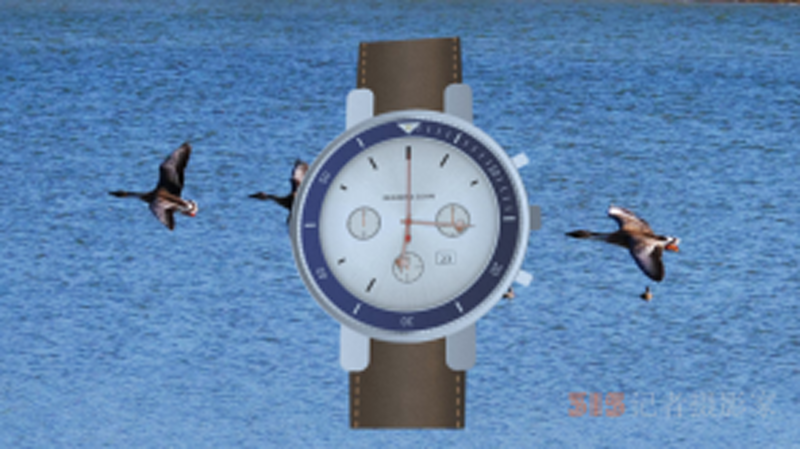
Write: 6 h 16 min
